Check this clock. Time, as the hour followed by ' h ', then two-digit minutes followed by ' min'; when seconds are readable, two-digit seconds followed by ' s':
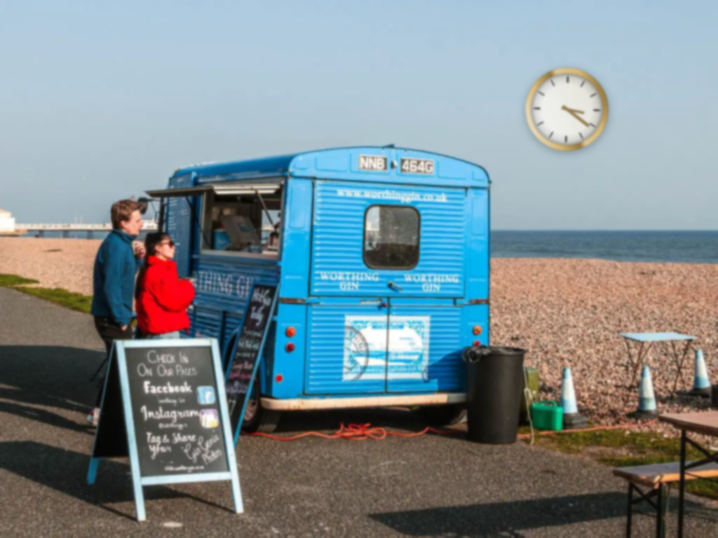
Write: 3 h 21 min
